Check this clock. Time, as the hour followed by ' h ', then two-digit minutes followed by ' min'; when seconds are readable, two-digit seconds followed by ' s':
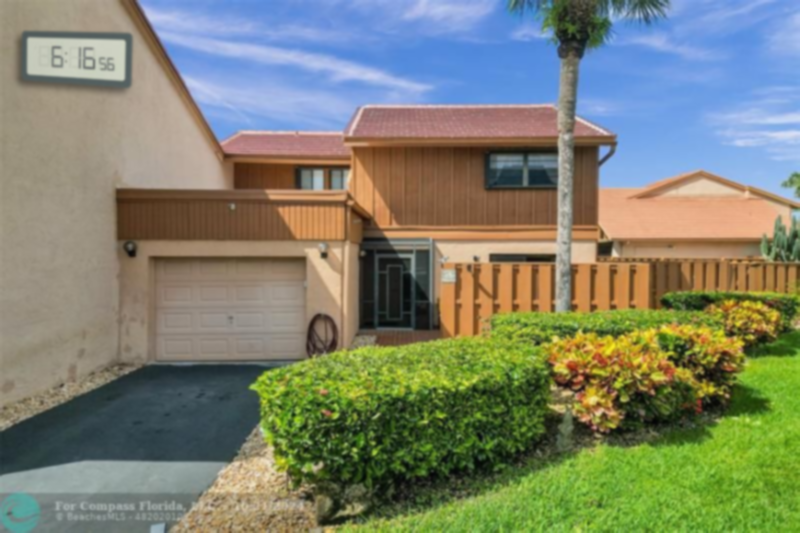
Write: 6 h 16 min
